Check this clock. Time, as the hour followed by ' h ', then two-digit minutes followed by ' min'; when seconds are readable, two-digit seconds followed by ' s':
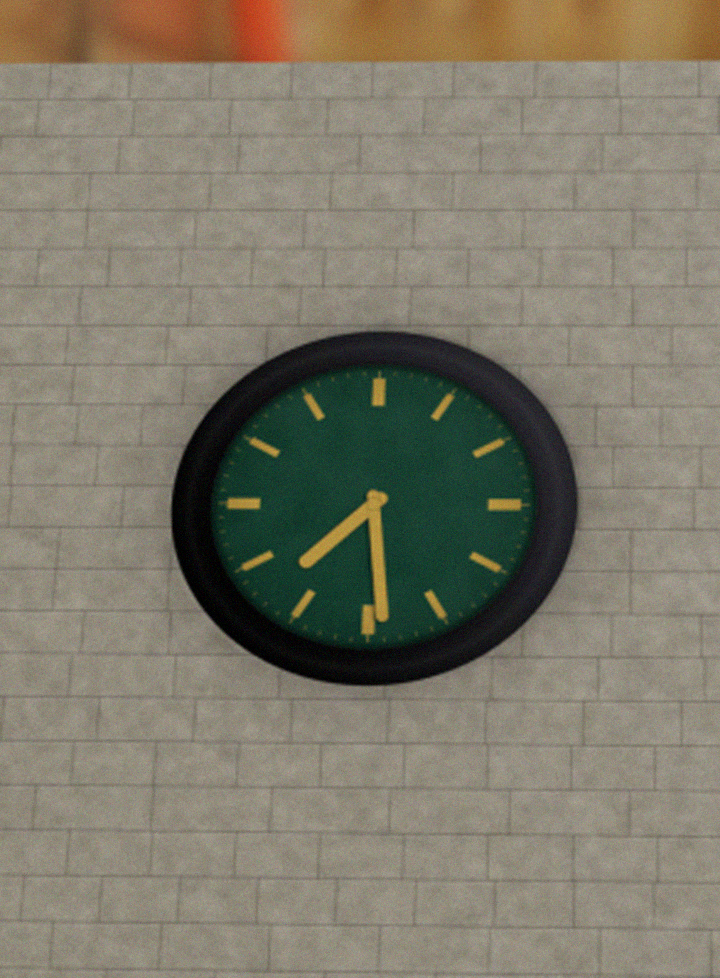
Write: 7 h 29 min
